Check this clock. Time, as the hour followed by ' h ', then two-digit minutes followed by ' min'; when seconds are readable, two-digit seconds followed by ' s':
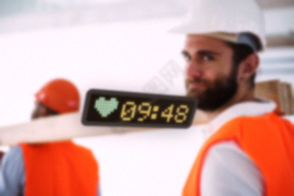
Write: 9 h 48 min
